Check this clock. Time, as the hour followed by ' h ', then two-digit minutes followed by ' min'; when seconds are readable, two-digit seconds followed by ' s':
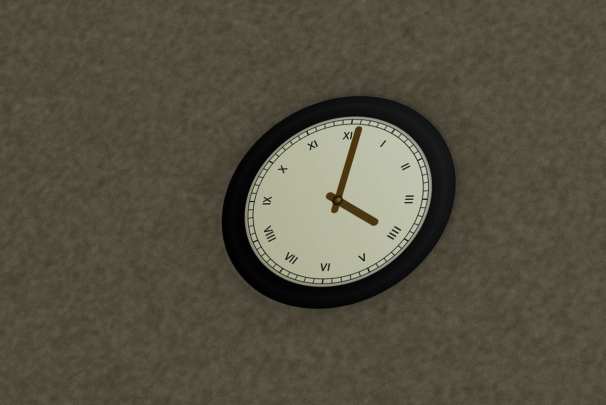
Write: 4 h 01 min
